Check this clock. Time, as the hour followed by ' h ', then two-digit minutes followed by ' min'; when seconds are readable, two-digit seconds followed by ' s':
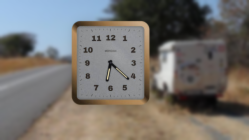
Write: 6 h 22 min
